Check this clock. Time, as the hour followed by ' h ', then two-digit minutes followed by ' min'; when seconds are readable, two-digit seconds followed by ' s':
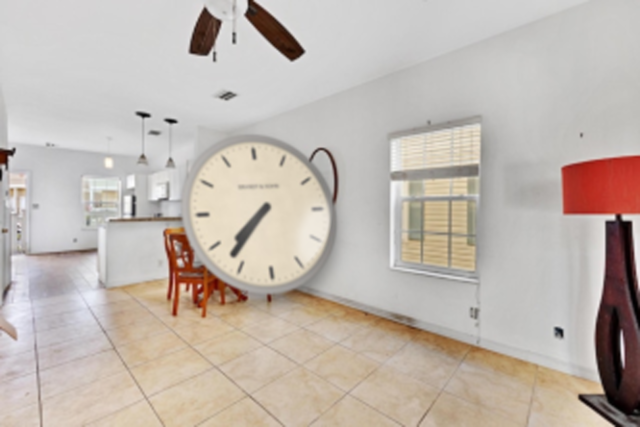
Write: 7 h 37 min
